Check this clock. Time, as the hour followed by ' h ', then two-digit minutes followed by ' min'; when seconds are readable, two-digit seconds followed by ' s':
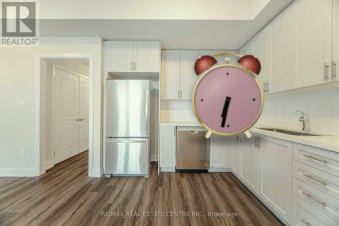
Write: 6 h 32 min
